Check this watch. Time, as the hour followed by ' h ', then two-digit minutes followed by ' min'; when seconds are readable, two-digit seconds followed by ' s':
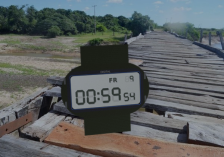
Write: 0 h 59 min 54 s
